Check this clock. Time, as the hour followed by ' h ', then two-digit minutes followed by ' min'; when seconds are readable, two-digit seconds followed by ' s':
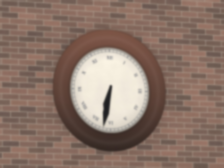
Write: 6 h 32 min
